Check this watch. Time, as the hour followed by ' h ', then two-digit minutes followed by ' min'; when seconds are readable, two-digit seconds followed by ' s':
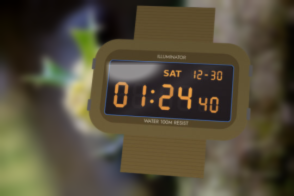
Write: 1 h 24 min 40 s
